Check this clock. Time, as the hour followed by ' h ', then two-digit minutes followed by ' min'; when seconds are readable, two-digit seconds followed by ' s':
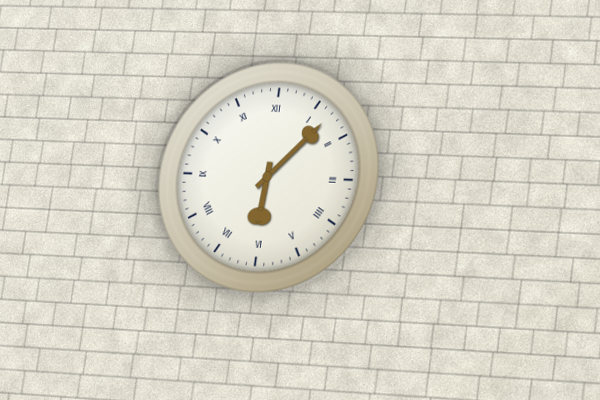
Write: 6 h 07 min
